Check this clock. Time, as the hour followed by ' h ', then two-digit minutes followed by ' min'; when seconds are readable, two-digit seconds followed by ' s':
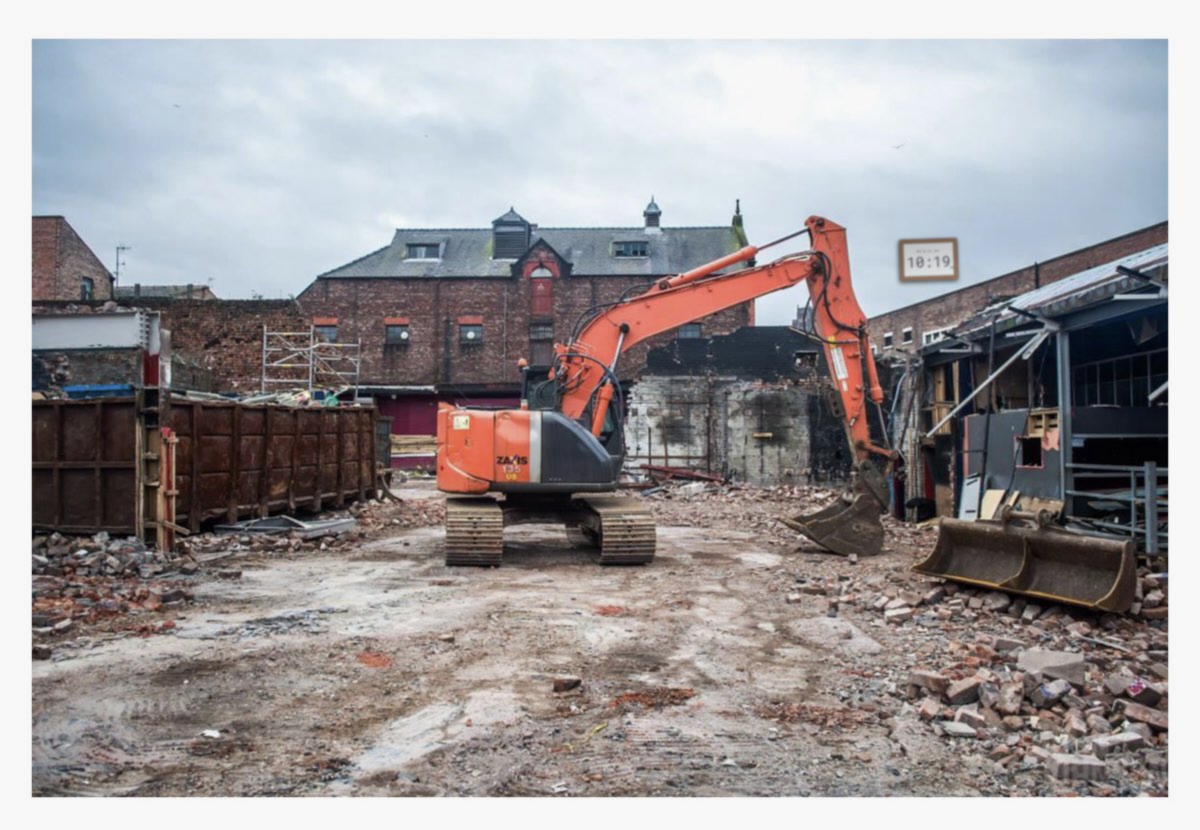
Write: 10 h 19 min
